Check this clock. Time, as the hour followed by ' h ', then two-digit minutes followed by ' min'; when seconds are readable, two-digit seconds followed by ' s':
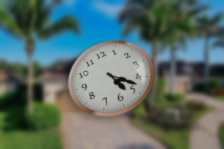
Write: 5 h 23 min
